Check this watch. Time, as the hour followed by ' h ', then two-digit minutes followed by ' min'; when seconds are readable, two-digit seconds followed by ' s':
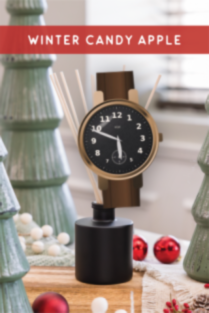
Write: 5 h 49 min
